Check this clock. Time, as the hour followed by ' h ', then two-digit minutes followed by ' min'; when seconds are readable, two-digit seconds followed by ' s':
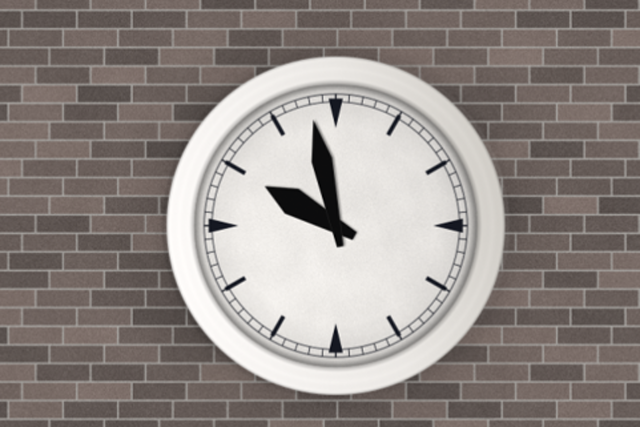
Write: 9 h 58 min
